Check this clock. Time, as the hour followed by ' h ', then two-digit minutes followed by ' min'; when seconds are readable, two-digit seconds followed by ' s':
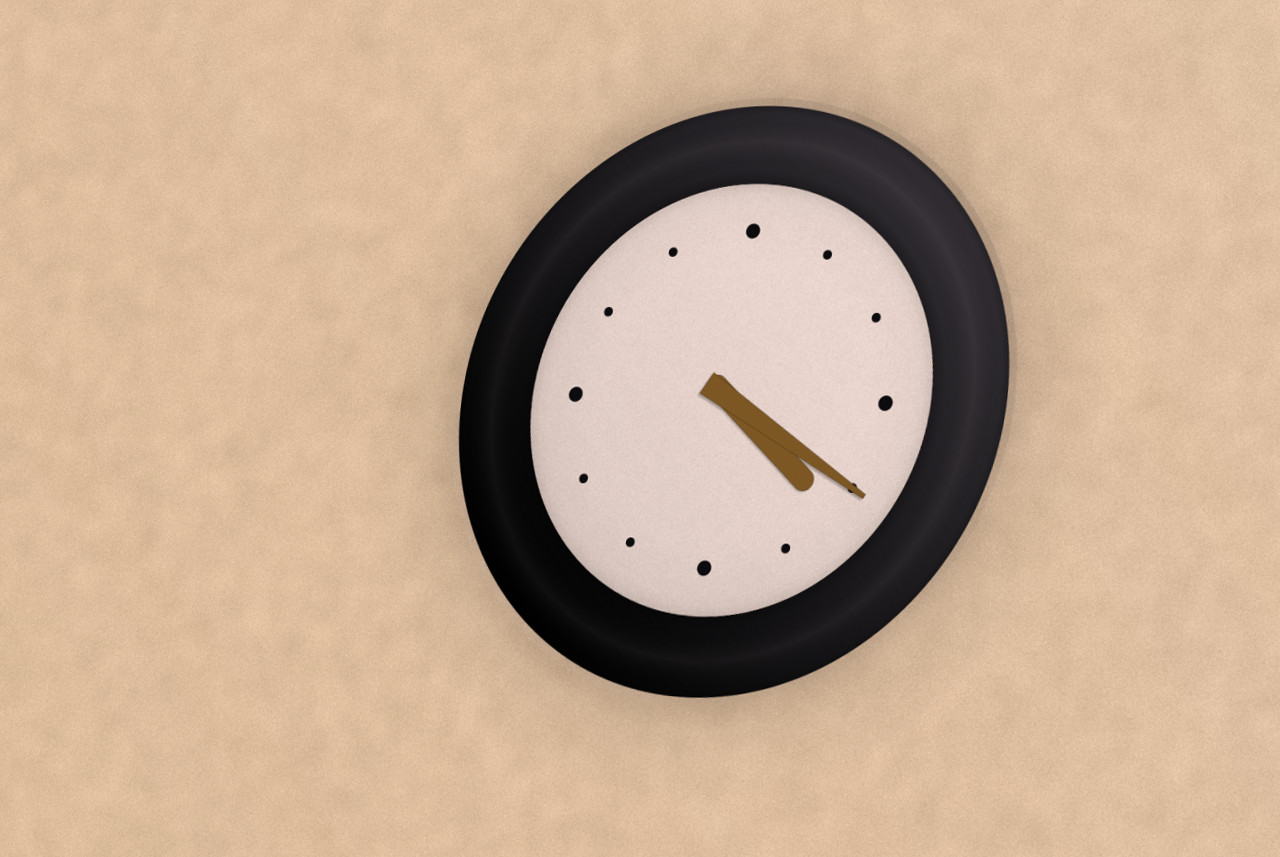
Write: 4 h 20 min
